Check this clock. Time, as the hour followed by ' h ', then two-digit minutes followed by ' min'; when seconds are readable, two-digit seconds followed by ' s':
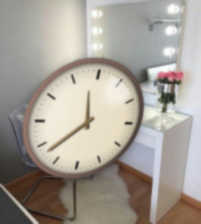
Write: 11 h 38 min
